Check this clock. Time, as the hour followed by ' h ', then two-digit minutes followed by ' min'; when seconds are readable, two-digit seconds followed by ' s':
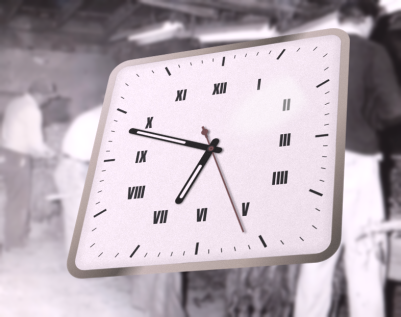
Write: 6 h 48 min 26 s
